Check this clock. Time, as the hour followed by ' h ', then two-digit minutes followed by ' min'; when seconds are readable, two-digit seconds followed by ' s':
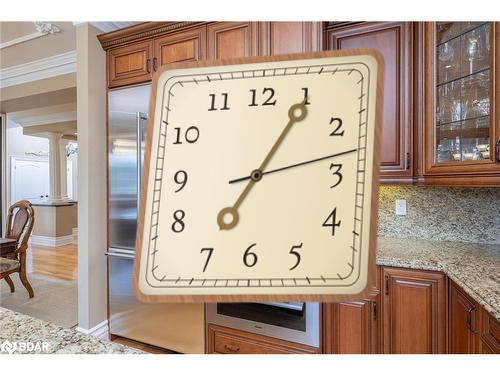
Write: 7 h 05 min 13 s
